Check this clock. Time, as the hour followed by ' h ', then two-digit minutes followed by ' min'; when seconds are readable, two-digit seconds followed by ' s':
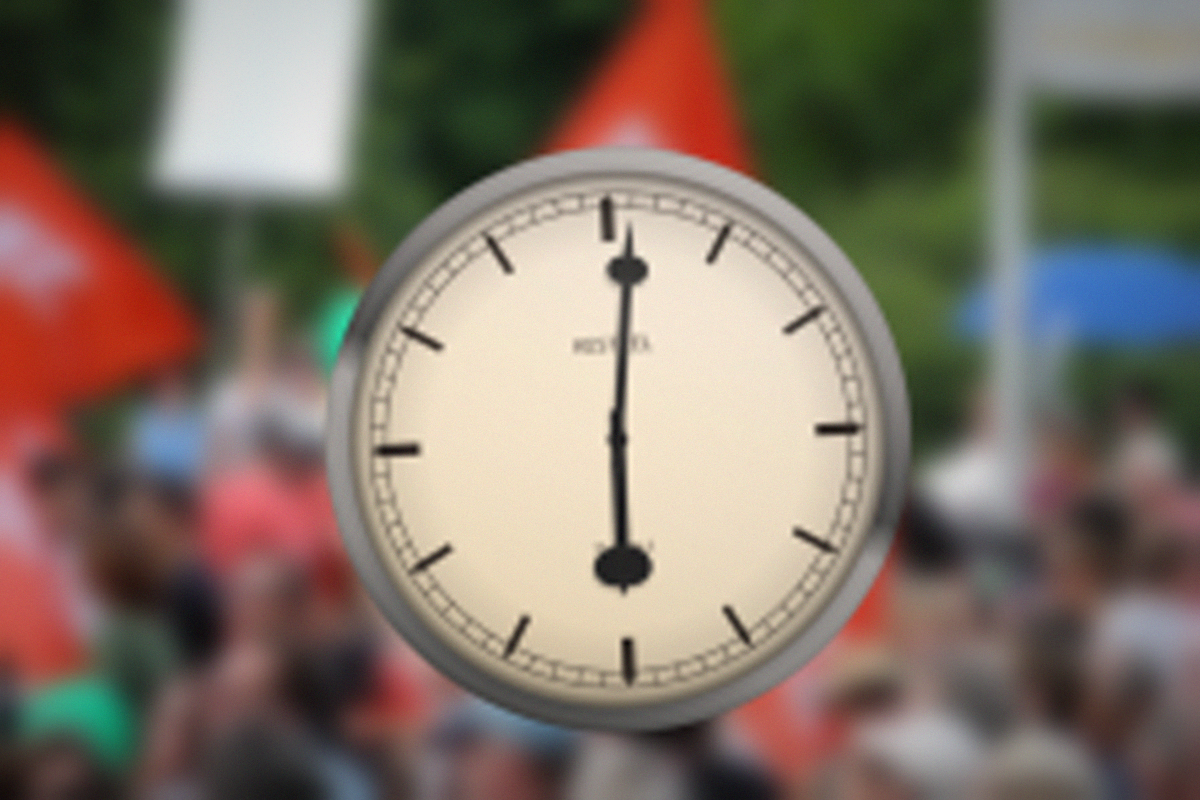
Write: 6 h 01 min
